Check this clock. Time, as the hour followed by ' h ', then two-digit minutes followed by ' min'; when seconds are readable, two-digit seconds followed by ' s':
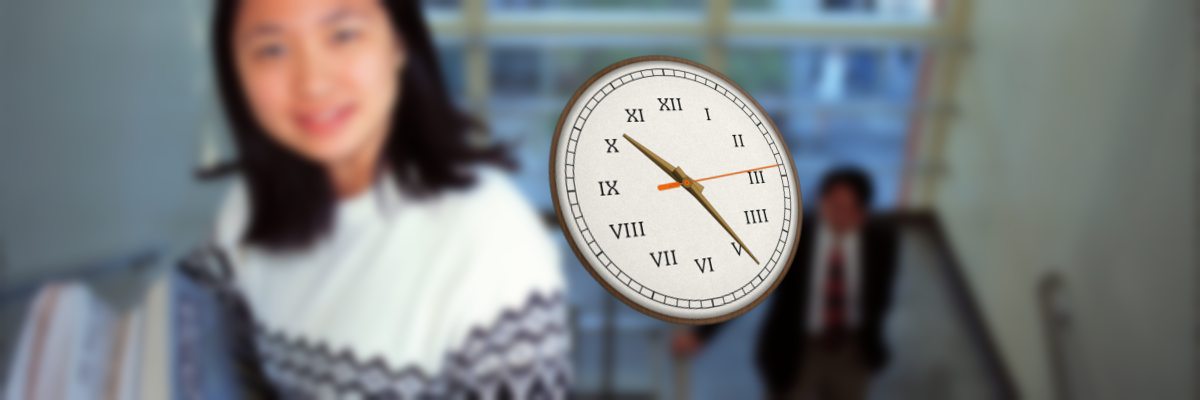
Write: 10 h 24 min 14 s
